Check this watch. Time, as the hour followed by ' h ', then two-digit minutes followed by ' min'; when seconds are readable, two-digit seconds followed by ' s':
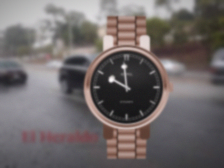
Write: 9 h 59 min
